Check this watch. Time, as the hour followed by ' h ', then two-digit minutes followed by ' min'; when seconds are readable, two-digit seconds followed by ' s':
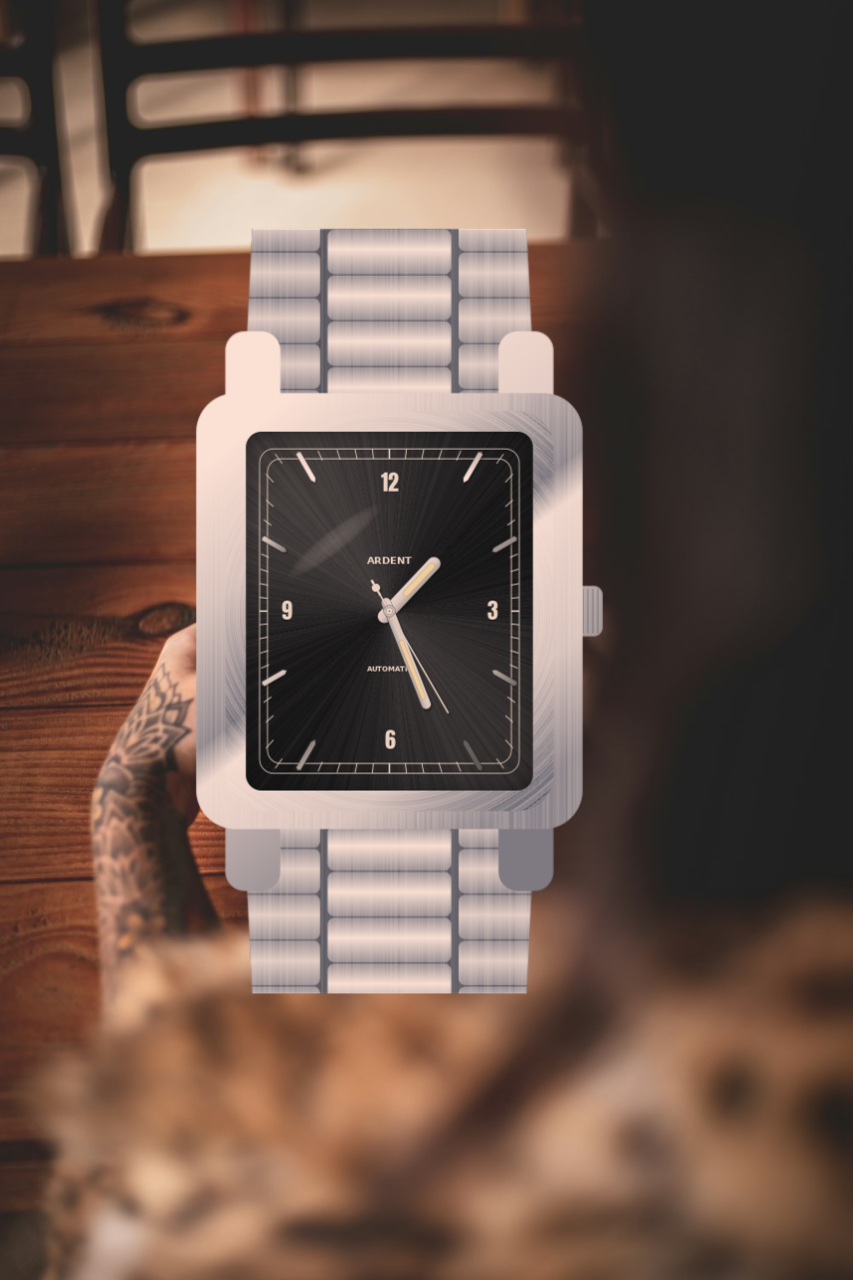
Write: 1 h 26 min 25 s
